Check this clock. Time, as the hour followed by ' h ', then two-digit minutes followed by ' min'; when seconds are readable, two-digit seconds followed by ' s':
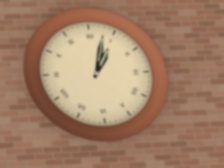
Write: 1 h 03 min
